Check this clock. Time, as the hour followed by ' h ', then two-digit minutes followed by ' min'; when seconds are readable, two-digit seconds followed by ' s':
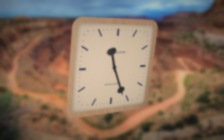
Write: 11 h 26 min
